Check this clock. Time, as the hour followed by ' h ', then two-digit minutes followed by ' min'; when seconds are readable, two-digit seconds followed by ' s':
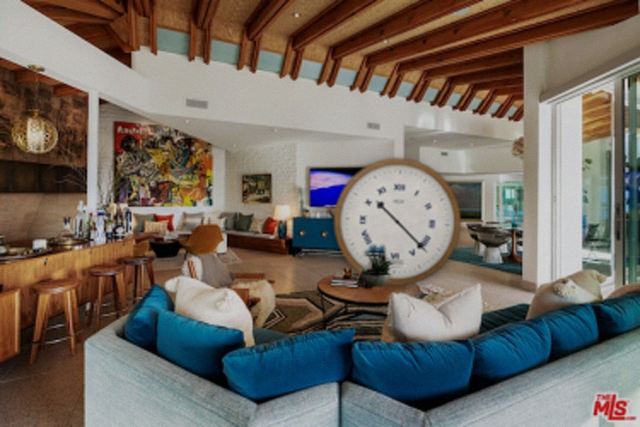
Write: 10 h 22 min
